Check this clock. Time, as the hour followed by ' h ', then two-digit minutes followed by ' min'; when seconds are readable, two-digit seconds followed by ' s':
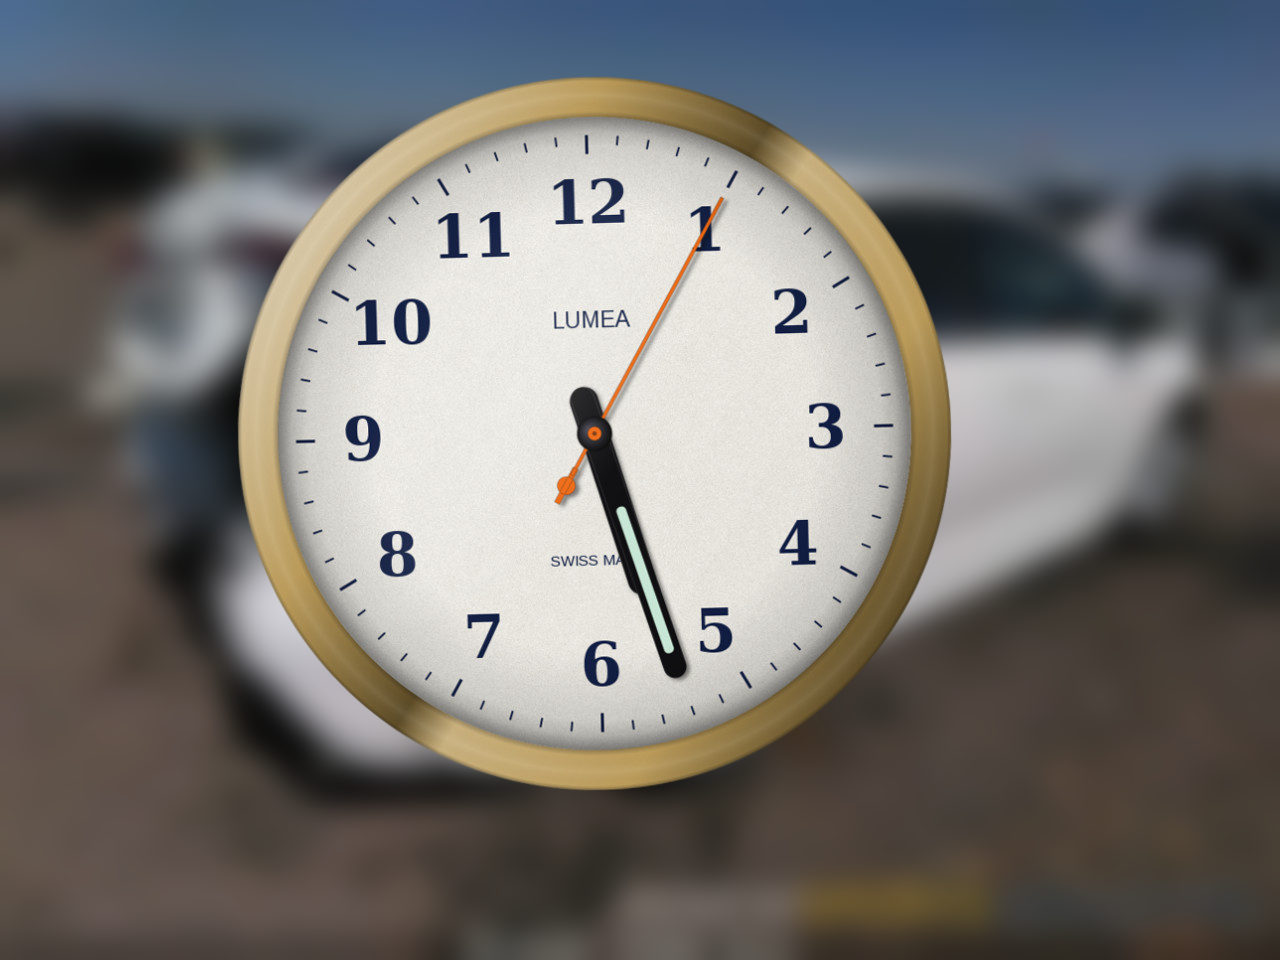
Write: 5 h 27 min 05 s
